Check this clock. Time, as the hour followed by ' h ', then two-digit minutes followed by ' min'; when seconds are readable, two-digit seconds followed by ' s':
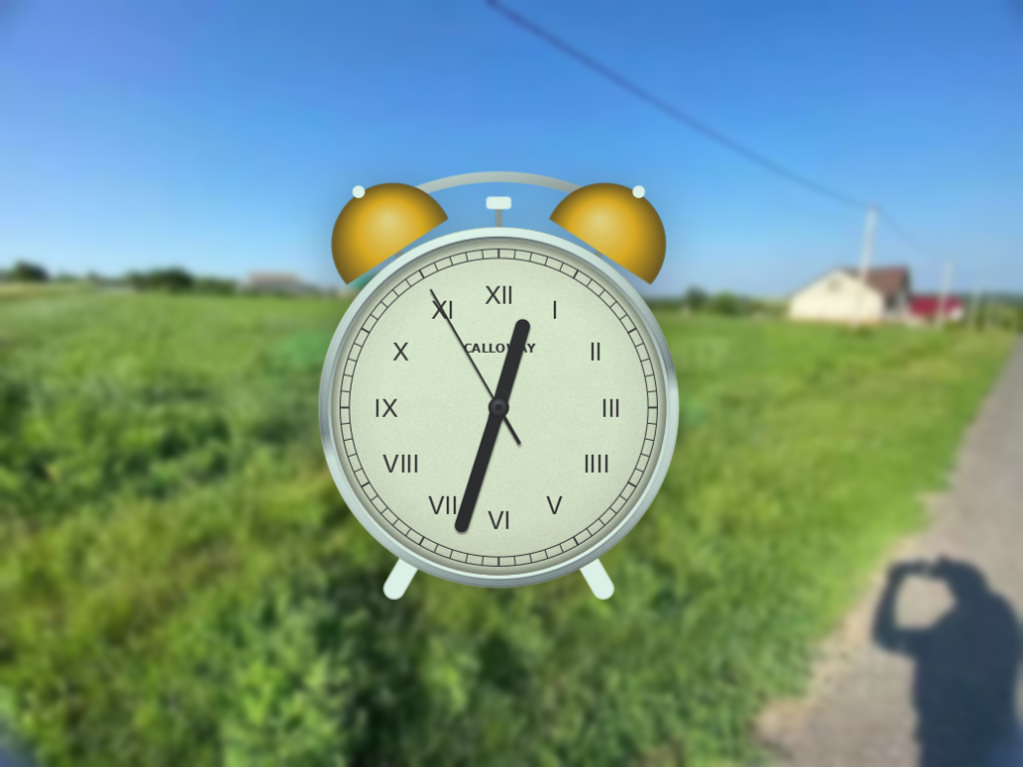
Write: 12 h 32 min 55 s
